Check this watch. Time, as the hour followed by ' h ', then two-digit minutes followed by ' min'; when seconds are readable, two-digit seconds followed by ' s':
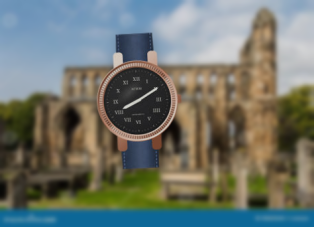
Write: 8 h 10 min
